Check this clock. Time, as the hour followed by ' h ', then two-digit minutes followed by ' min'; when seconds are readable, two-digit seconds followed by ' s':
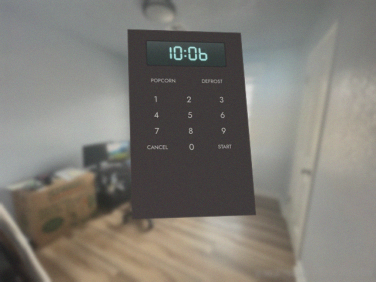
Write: 10 h 06 min
